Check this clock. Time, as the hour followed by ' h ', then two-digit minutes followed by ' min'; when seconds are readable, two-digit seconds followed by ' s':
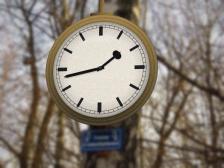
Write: 1 h 43 min
